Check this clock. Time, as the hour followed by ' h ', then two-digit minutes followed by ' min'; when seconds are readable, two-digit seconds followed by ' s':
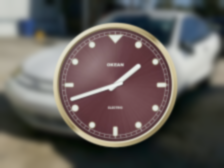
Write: 1 h 42 min
